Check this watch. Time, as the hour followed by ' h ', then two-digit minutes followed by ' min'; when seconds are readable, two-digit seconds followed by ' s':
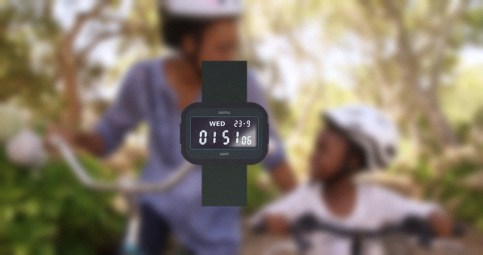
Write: 1 h 51 min 06 s
